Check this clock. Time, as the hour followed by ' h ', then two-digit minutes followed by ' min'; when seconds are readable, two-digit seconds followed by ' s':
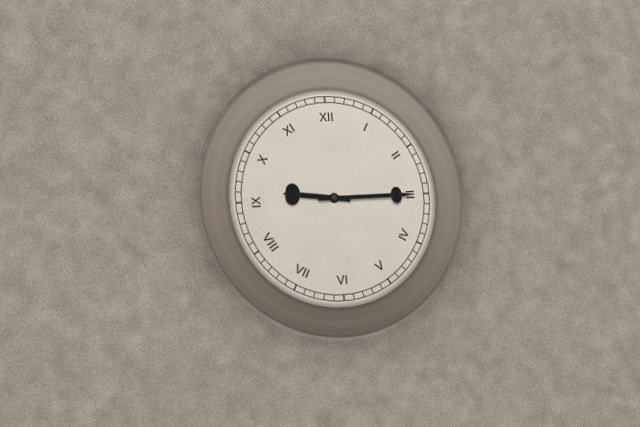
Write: 9 h 15 min
